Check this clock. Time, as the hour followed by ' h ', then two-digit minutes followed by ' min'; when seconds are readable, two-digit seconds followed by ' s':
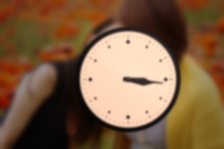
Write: 3 h 16 min
